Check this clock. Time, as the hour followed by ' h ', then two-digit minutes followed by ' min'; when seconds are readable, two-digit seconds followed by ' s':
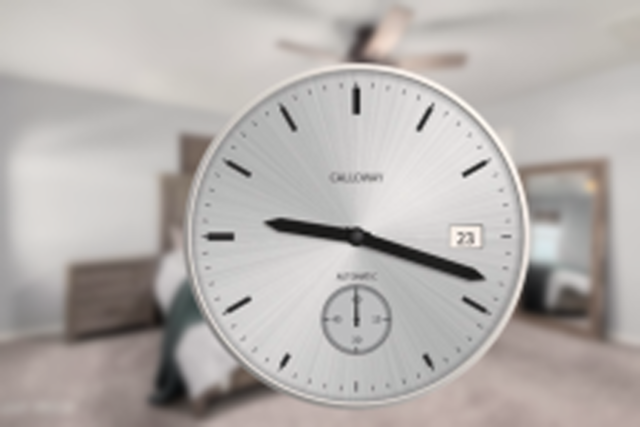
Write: 9 h 18 min
